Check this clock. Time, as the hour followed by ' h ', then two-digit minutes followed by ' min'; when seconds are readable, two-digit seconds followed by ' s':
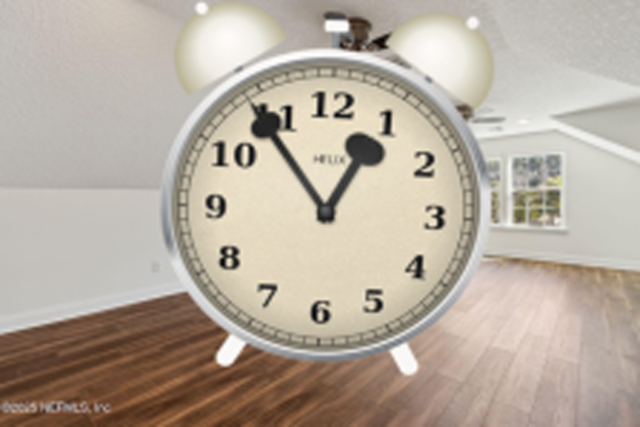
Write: 12 h 54 min
